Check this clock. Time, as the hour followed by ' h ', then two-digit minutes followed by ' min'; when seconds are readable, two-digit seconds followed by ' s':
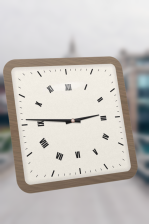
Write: 2 h 46 min
